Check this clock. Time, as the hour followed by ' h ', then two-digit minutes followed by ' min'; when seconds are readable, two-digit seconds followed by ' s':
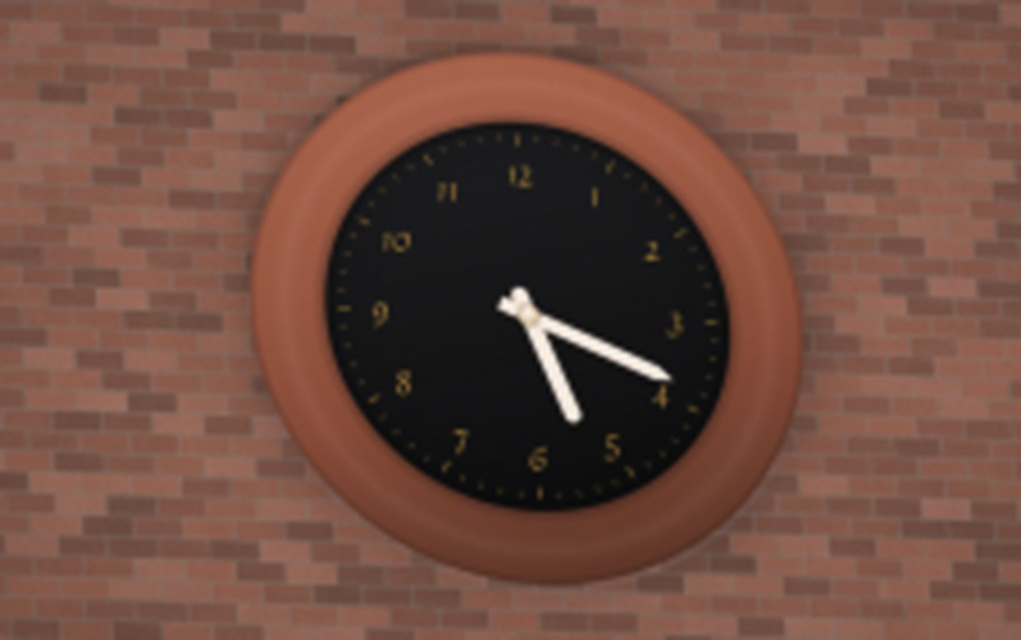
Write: 5 h 19 min
